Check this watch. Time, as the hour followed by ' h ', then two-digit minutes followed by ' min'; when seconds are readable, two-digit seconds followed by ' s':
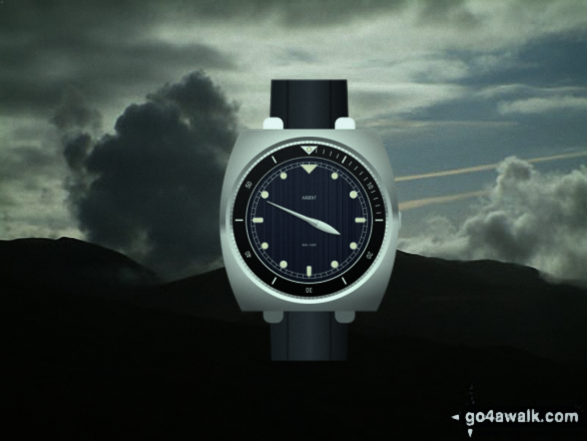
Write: 3 h 49 min
